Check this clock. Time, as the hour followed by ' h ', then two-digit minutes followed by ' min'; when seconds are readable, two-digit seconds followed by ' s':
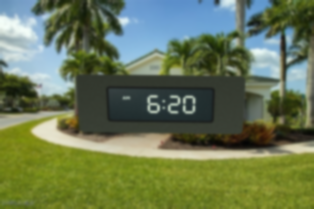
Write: 6 h 20 min
